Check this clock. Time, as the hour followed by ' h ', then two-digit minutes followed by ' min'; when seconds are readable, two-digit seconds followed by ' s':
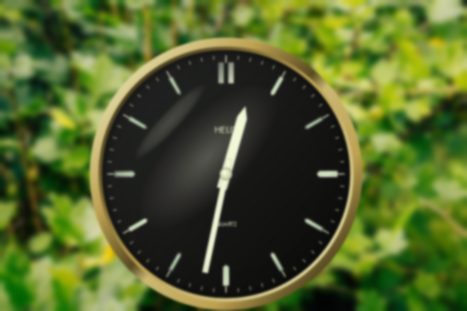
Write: 12 h 32 min
